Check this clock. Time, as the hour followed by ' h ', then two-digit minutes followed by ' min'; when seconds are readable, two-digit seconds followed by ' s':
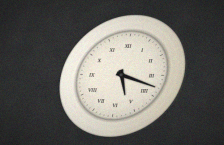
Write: 5 h 18 min
